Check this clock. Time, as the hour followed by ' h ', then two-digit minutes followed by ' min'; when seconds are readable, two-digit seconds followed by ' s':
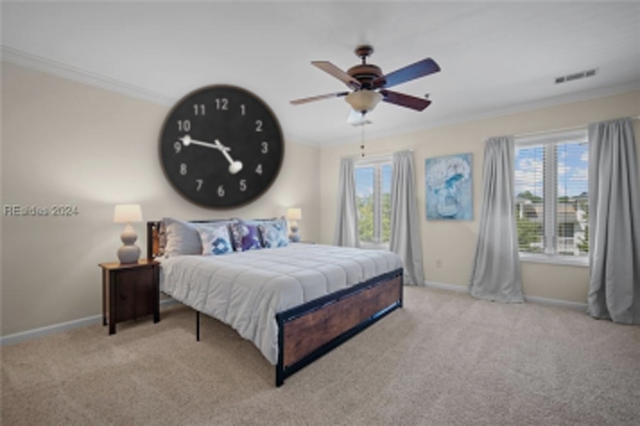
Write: 4 h 47 min
